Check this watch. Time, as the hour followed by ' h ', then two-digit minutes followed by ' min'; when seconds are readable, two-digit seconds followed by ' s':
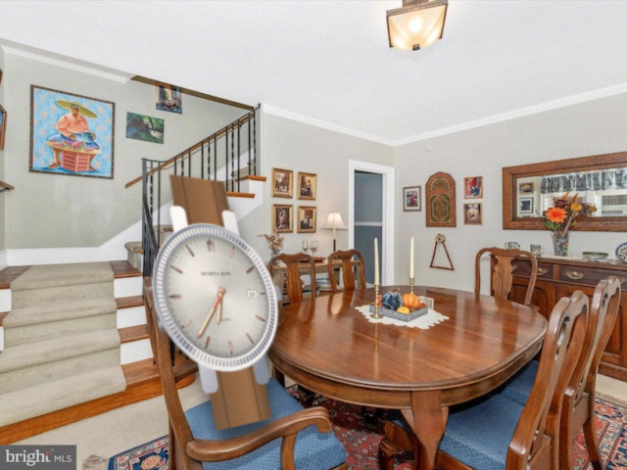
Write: 6 h 37 min
